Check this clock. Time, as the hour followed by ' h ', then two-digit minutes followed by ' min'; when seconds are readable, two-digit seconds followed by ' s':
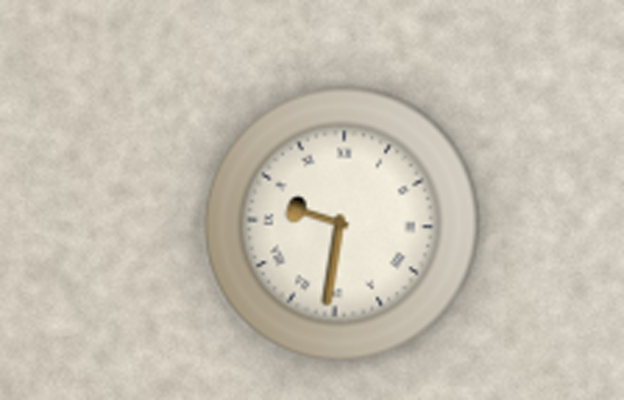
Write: 9 h 31 min
